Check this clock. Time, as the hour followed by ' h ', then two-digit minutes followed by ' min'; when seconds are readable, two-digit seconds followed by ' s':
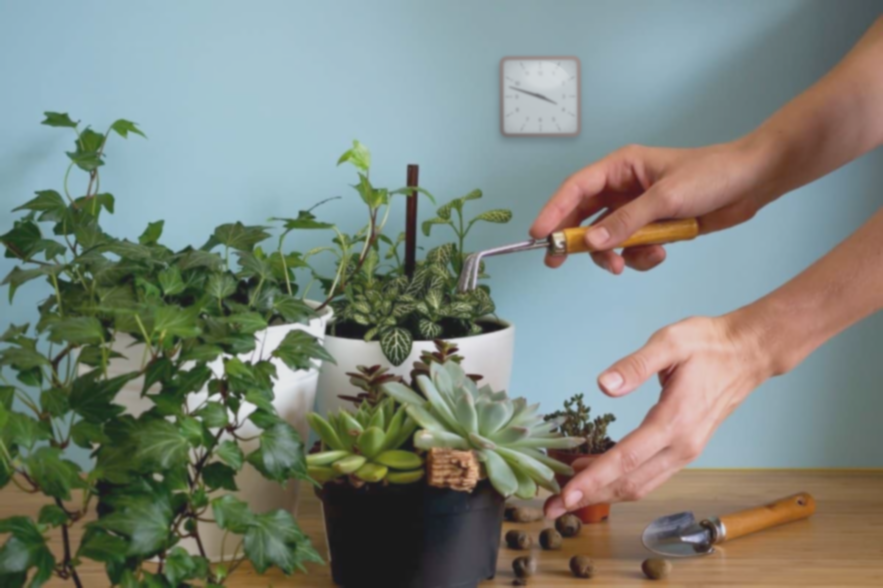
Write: 3 h 48 min
